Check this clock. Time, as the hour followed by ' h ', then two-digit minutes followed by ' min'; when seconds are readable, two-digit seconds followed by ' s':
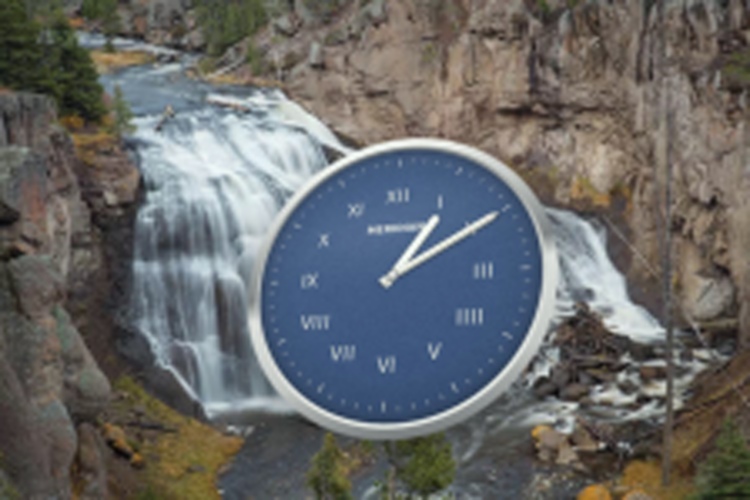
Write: 1 h 10 min
